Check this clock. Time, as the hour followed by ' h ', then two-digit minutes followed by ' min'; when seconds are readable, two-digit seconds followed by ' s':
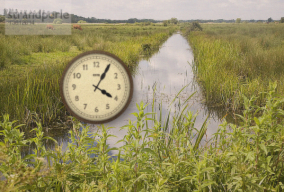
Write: 4 h 05 min
